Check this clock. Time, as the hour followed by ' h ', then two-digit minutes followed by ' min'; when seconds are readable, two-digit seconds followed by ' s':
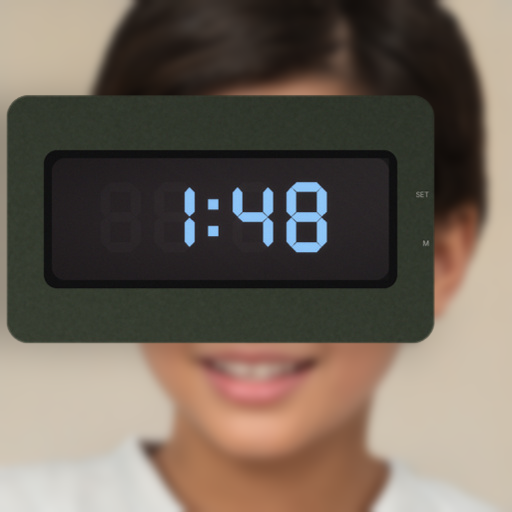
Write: 1 h 48 min
